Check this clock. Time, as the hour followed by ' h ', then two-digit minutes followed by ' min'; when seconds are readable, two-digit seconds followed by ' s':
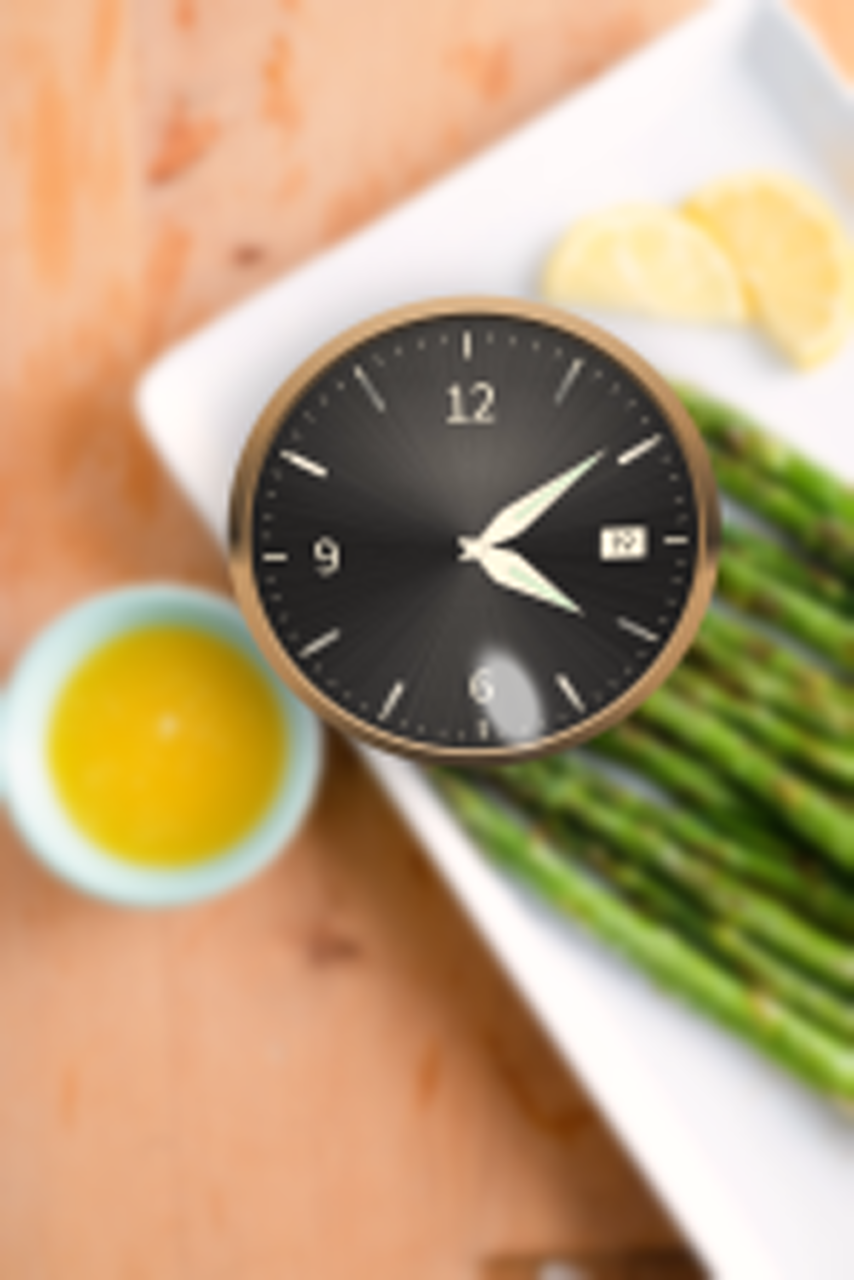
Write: 4 h 09 min
